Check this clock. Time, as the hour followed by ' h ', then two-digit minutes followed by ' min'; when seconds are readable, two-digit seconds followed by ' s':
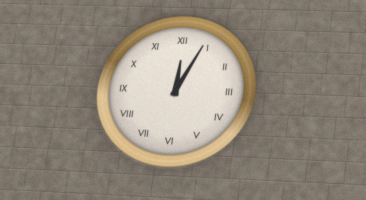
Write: 12 h 04 min
